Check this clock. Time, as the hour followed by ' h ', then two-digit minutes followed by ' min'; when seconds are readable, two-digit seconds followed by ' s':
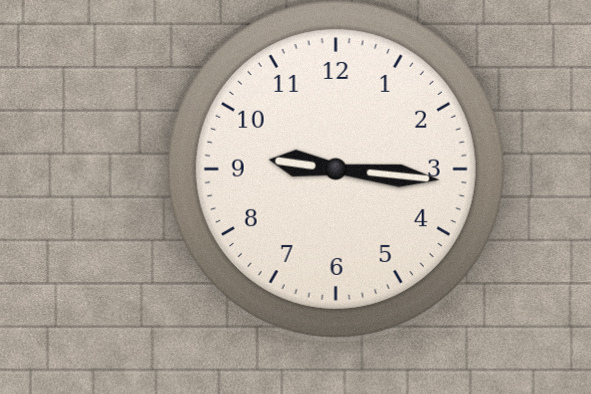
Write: 9 h 16 min
